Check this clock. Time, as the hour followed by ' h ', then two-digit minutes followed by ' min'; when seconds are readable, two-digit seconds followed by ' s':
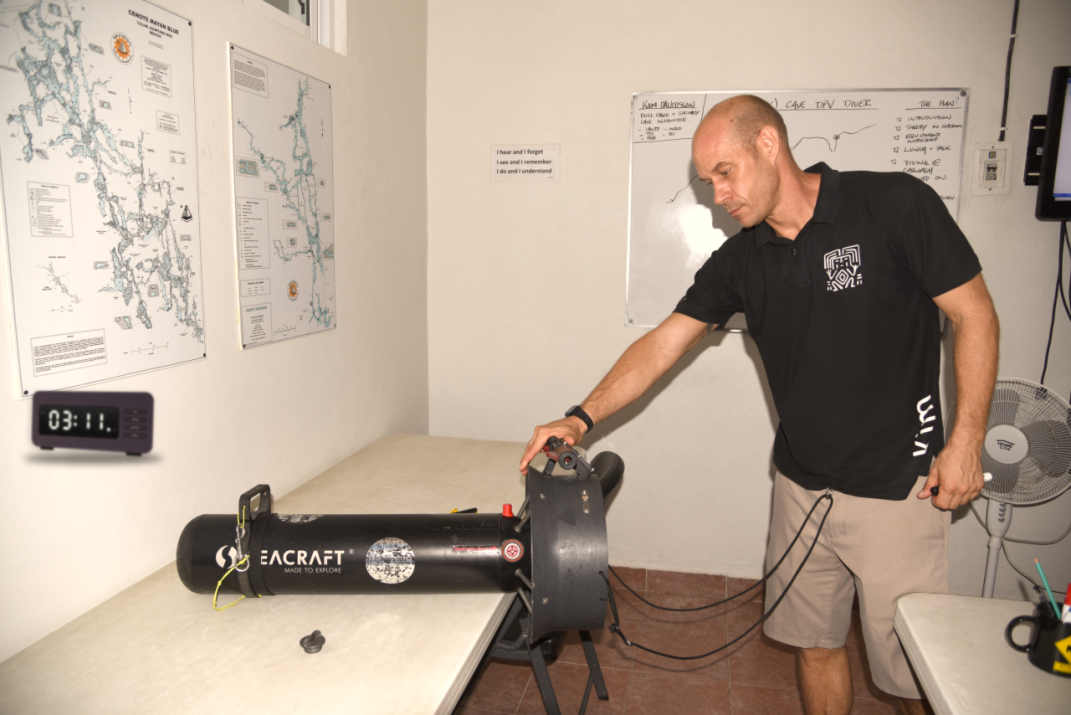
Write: 3 h 11 min
